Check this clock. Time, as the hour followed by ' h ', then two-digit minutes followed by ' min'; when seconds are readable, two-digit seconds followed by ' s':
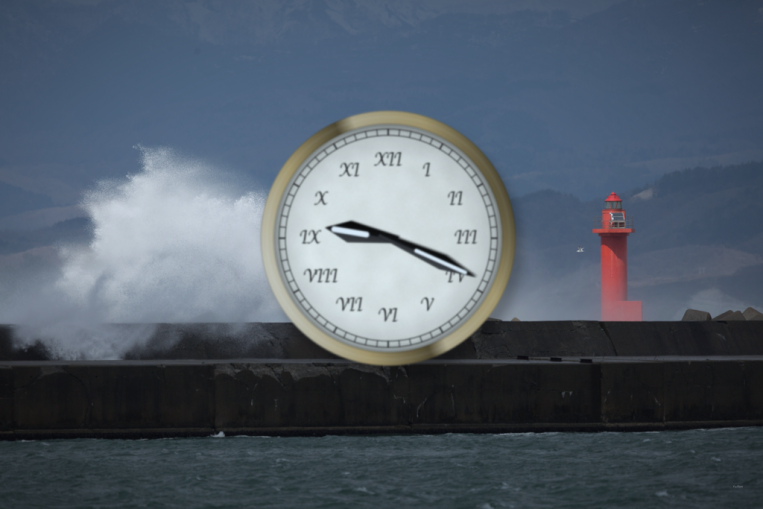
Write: 9 h 19 min
